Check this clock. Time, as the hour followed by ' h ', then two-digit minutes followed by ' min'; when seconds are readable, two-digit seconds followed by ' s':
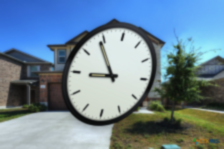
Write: 8 h 54 min
